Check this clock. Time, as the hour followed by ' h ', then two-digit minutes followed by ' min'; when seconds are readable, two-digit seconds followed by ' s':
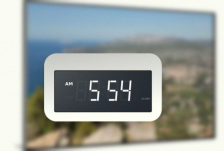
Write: 5 h 54 min
